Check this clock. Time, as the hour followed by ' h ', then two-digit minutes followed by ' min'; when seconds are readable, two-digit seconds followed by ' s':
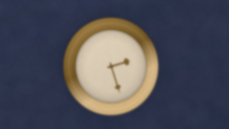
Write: 2 h 27 min
